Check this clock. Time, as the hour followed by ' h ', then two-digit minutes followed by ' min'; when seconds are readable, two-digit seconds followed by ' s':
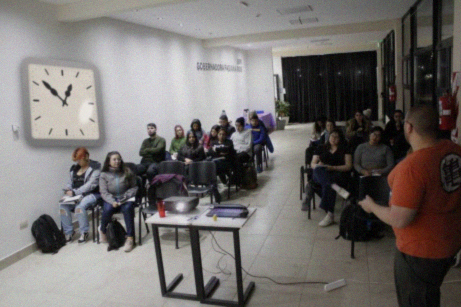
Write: 12 h 52 min
